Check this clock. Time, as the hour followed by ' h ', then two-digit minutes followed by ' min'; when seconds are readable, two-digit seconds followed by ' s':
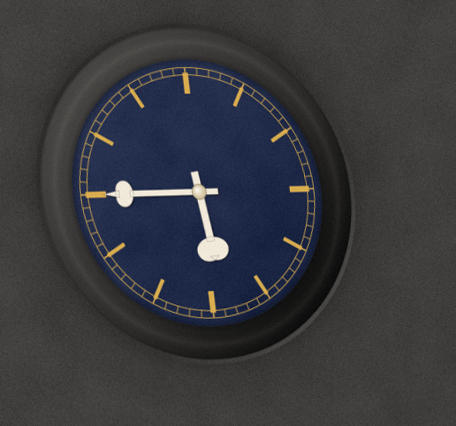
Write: 5 h 45 min
